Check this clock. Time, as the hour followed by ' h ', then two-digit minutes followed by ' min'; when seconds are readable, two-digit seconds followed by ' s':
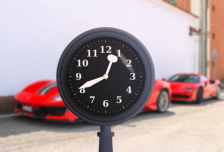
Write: 12 h 41 min
